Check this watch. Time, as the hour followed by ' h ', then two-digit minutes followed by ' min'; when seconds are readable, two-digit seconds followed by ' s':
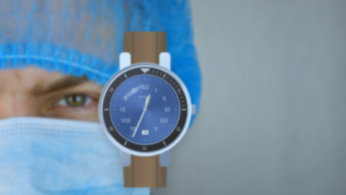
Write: 12 h 34 min
